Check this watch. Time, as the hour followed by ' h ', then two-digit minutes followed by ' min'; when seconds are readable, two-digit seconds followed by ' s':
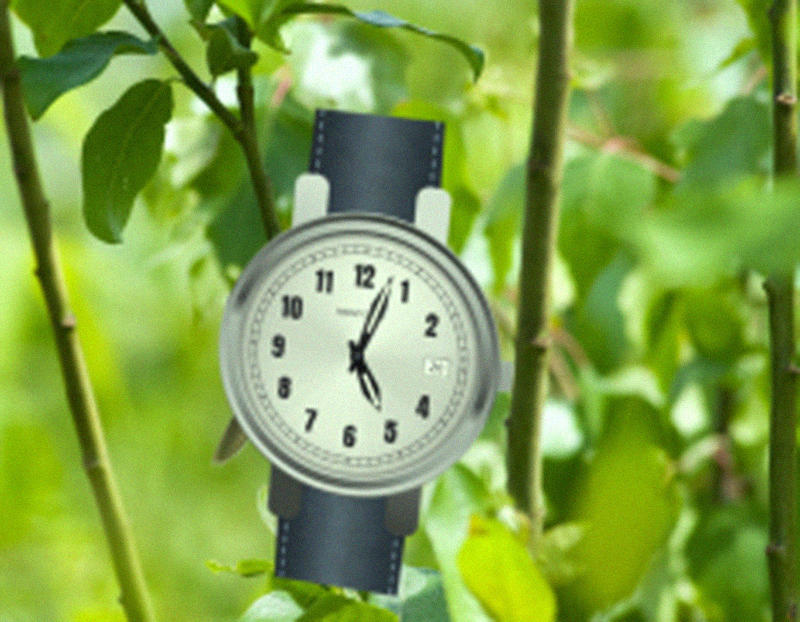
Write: 5 h 03 min
